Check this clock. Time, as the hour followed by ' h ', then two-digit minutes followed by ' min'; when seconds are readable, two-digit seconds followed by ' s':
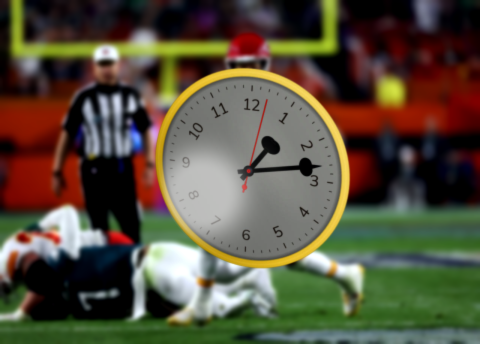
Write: 1 h 13 min 02 s
